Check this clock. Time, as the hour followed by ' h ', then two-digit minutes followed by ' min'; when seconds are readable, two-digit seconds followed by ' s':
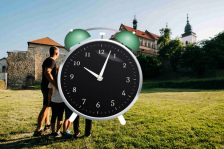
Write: 10 h 03 min
